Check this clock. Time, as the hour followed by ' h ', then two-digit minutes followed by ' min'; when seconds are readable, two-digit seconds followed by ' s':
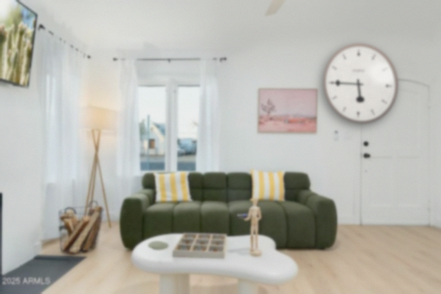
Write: 5 h 45 min
